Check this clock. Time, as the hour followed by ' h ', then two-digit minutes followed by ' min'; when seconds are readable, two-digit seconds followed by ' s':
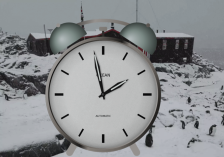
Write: 1 h 58 min
